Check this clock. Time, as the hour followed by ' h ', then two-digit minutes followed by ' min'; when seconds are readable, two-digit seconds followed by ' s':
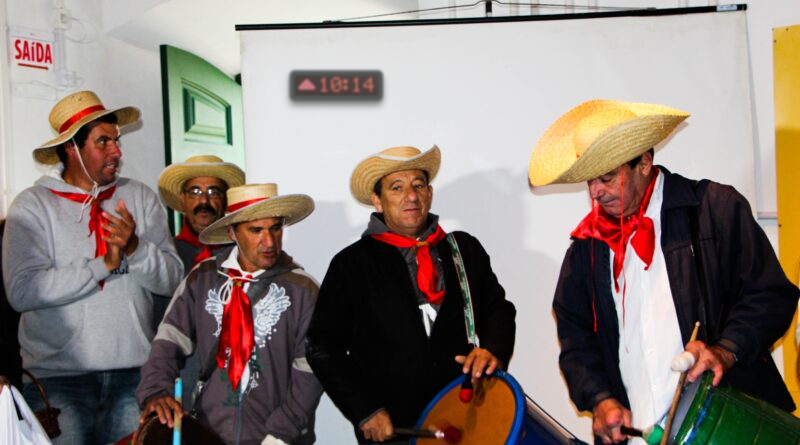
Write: 10 h 14 min
